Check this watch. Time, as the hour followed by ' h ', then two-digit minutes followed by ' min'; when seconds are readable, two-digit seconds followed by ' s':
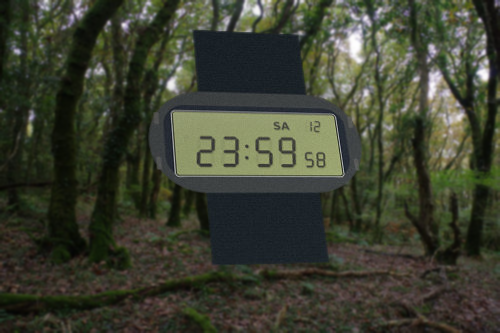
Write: 23 h 59 min 58 s
